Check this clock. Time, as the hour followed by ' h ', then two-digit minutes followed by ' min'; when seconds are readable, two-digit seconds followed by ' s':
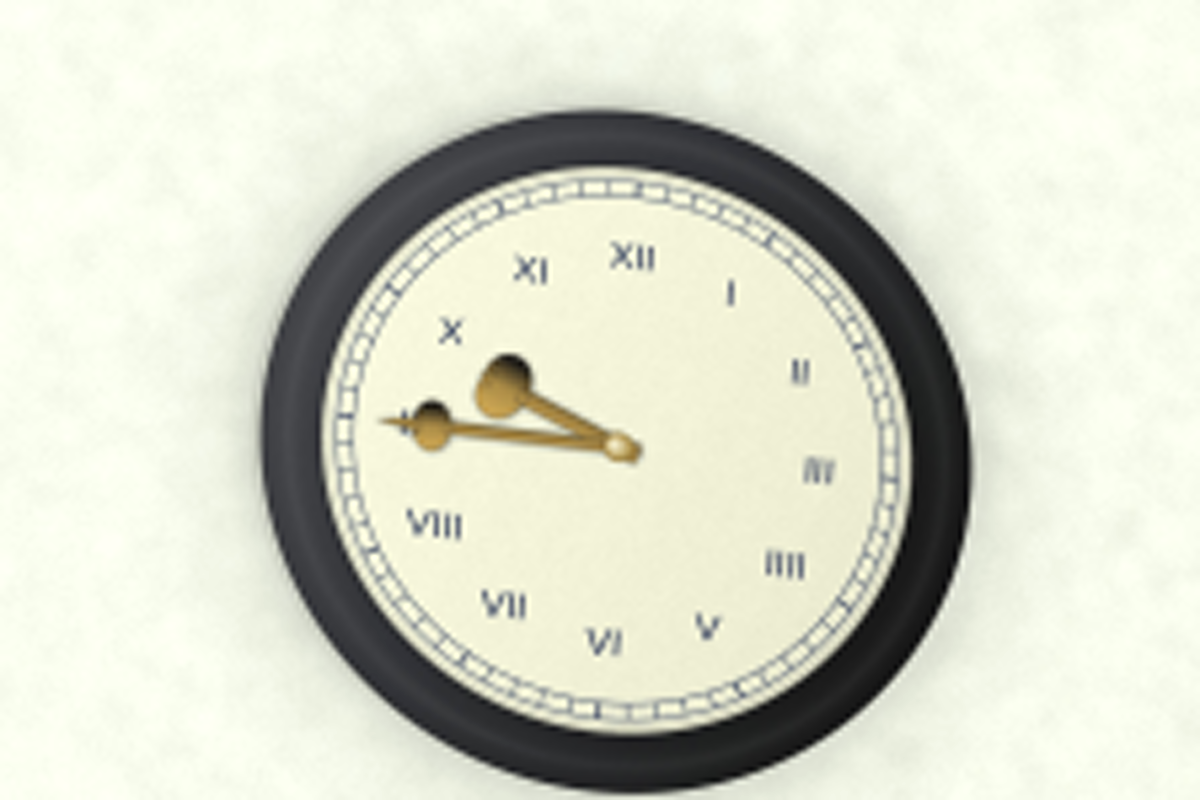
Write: 9 h 45 min
